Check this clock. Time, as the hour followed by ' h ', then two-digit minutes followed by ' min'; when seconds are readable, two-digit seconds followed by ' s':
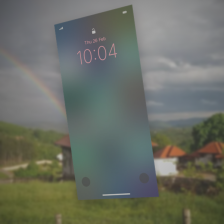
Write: 10 h 04 min
